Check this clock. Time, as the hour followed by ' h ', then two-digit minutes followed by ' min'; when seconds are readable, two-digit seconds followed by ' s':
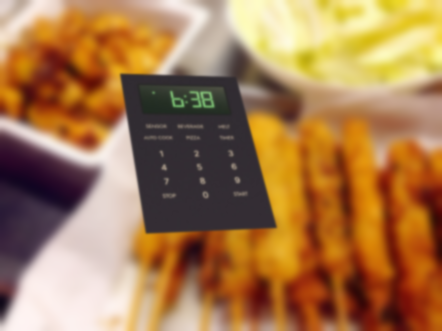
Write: 6 h 38 min
